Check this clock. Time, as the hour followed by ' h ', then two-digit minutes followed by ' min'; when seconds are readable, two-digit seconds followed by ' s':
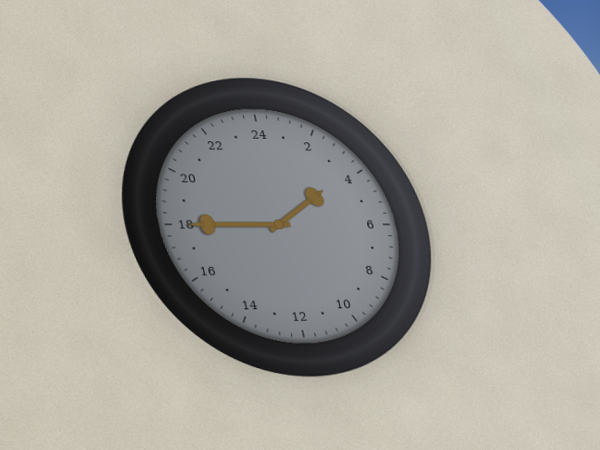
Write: 3 h 45 min
